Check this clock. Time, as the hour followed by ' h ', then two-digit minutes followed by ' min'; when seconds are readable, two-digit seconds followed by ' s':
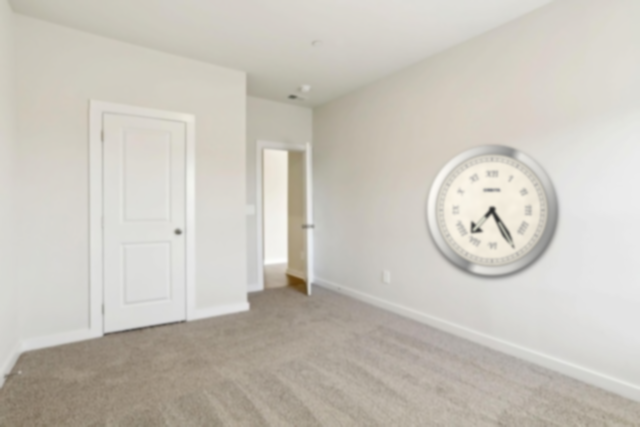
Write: 7 h 25 min
